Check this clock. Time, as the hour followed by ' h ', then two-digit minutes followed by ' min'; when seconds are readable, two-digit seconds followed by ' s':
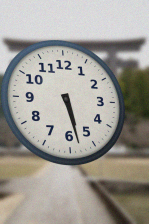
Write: 5 h 28 min
